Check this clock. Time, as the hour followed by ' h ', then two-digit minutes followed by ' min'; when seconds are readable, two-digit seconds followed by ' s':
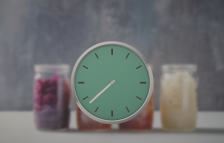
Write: 7 h 38 min
